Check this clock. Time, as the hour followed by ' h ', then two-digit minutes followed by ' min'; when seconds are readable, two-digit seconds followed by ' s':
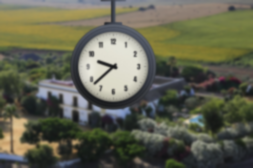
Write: 9 h 38 min
